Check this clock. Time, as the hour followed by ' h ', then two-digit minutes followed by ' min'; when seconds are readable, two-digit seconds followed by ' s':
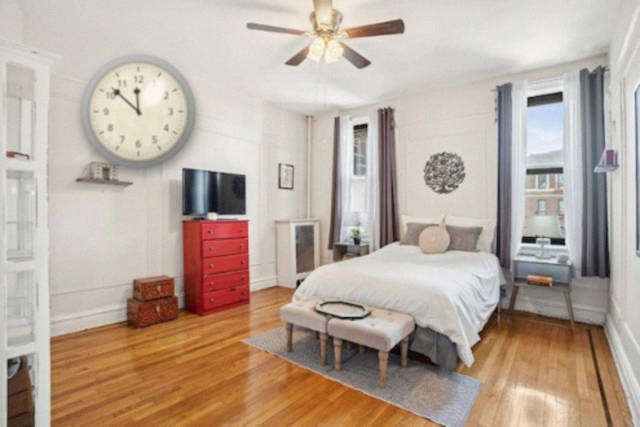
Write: 11 h 52 min
